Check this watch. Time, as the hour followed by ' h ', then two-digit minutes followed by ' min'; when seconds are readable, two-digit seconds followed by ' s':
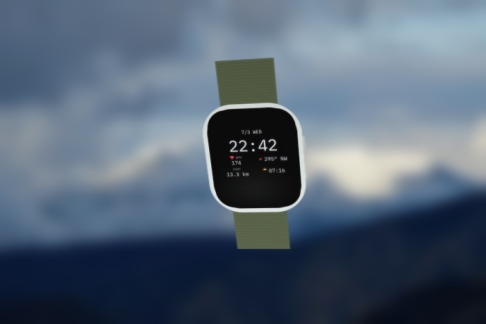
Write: 22 h 42 min
